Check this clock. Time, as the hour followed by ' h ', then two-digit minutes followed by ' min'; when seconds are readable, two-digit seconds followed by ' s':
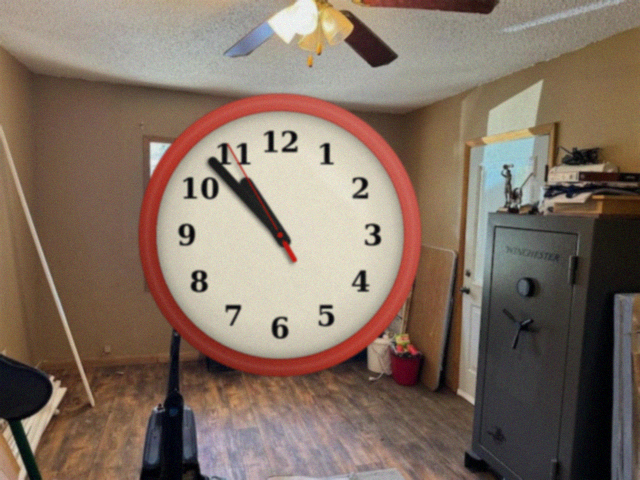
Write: 10 h 52 min 55 s
